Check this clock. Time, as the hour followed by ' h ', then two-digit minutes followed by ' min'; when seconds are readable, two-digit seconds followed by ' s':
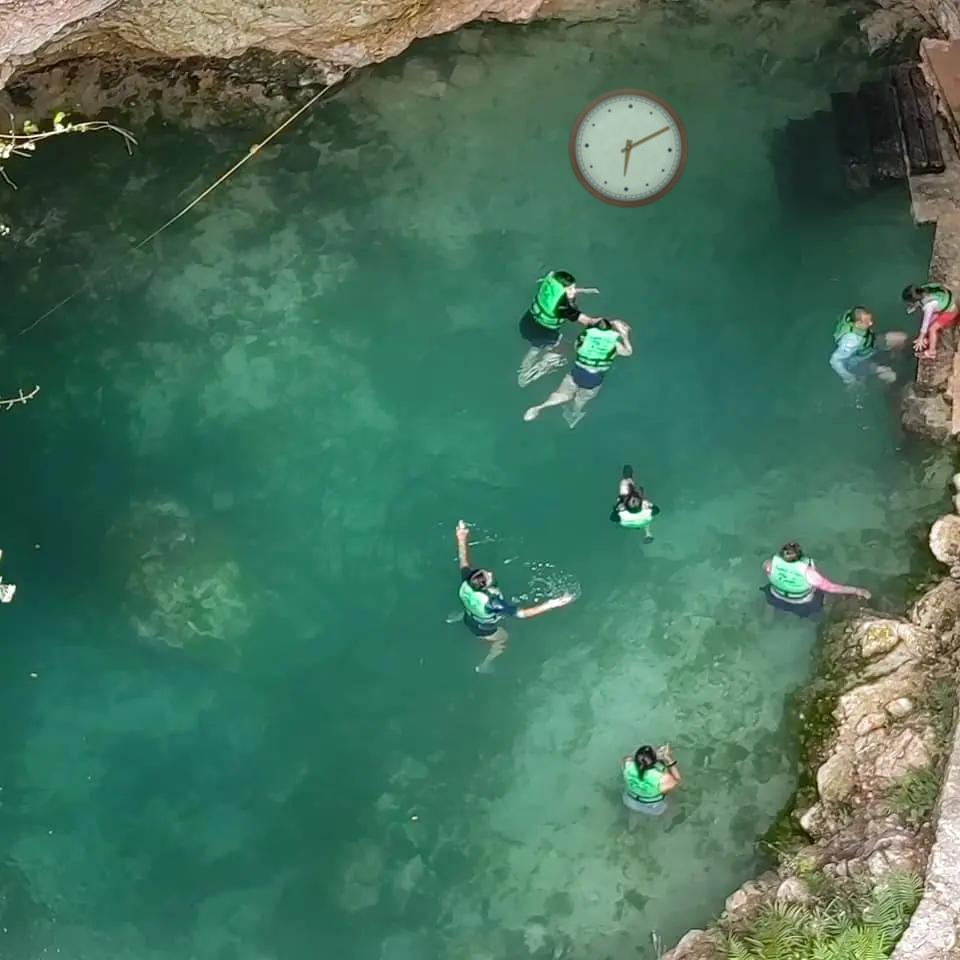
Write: 6 h 10 min
